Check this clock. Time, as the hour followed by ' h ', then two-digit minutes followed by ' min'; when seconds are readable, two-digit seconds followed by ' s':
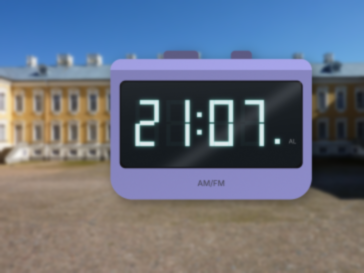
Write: 21 h 07 min
